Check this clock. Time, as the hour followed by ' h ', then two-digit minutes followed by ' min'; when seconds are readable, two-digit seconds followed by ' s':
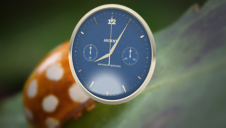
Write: 8 h 05 min
